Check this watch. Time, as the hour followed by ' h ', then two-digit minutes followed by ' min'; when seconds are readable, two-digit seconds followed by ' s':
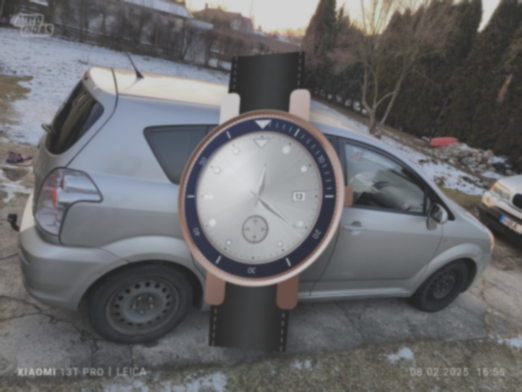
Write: 12 h 21 min
